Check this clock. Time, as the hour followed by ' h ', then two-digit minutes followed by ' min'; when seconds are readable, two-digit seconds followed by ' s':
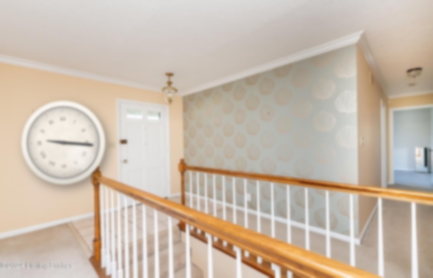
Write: 9 h 16 min
